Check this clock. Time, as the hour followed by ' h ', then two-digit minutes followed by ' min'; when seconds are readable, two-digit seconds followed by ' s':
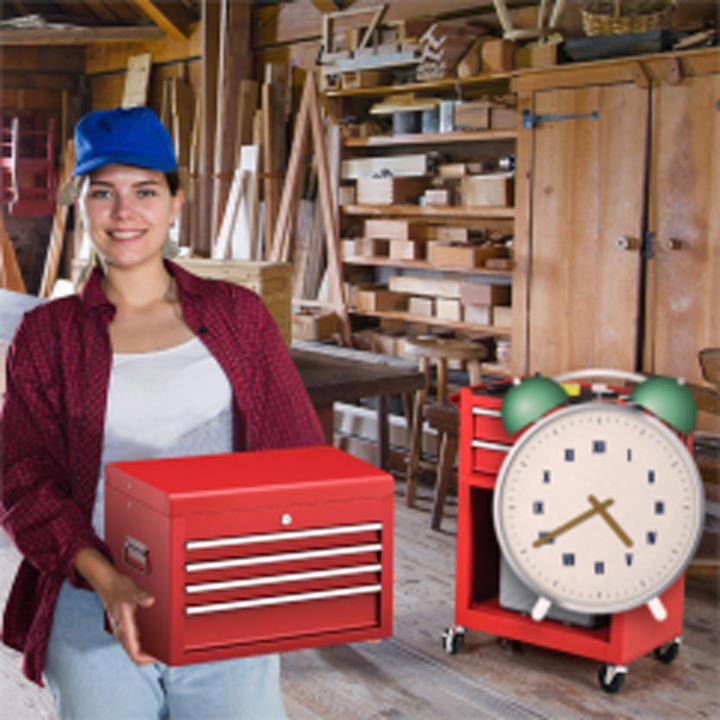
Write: 4 h 40 min
